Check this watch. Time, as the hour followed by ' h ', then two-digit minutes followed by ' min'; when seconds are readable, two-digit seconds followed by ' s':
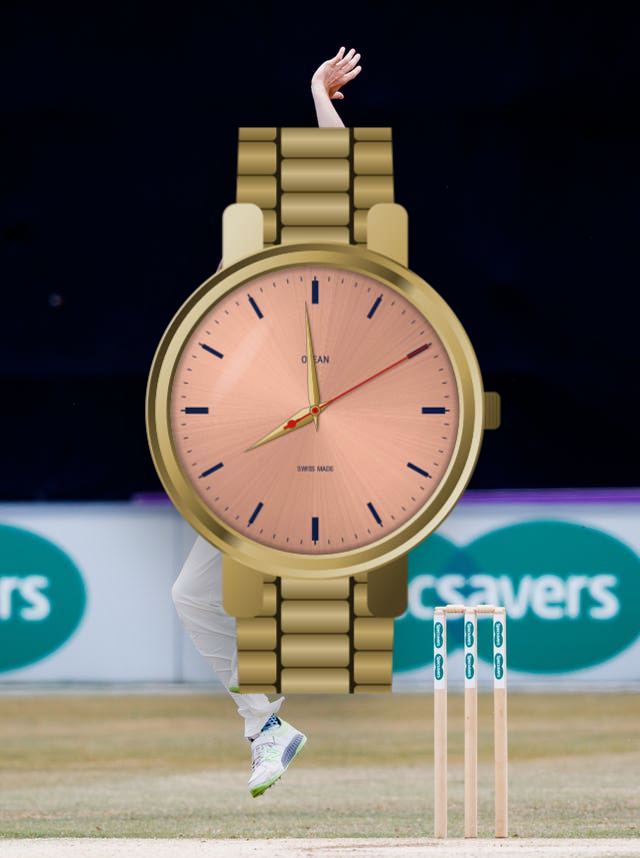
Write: 7 h 59 min 10 s
